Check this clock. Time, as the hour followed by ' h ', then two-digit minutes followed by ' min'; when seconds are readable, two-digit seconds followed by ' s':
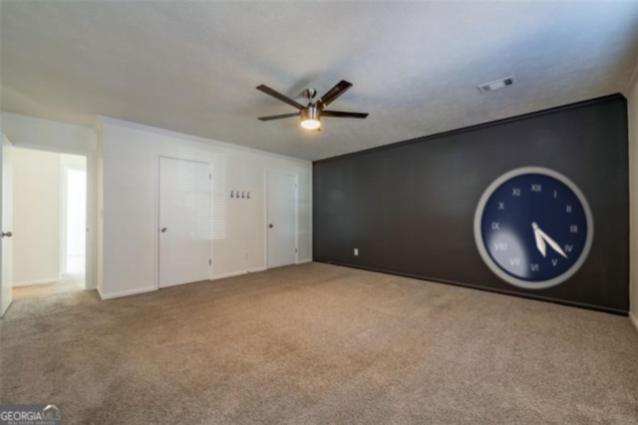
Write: 5 h 22 min
